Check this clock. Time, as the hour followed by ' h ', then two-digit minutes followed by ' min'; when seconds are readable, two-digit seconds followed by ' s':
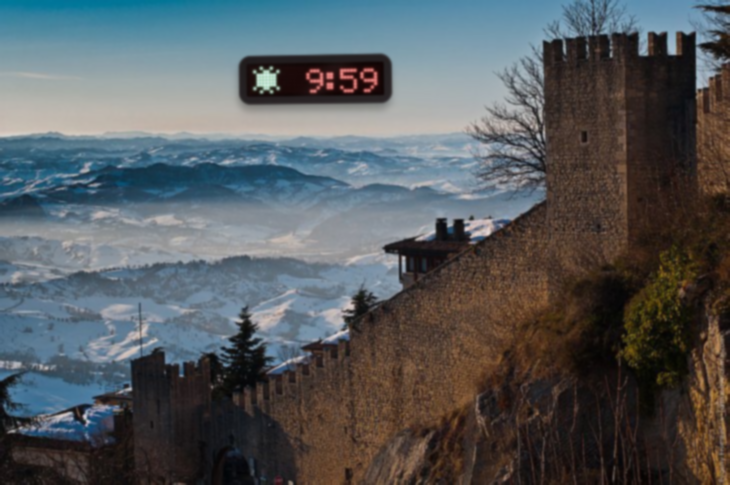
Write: 9 h 59 min
